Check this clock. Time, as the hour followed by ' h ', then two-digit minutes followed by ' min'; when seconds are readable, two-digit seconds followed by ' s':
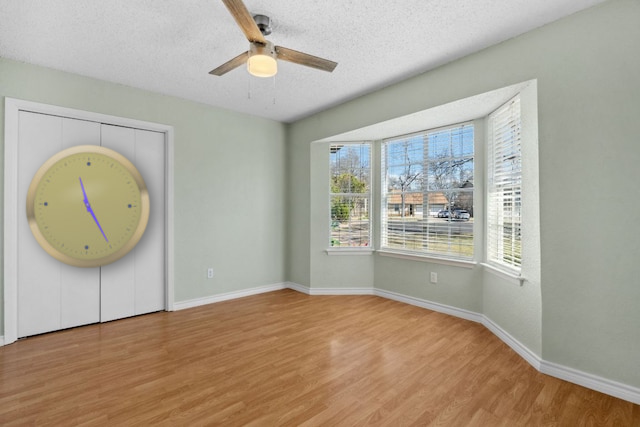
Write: 11 h 25 min
